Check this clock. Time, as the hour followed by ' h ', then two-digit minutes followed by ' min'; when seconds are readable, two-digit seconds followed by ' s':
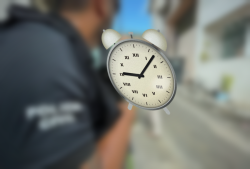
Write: 9 h 07 min
